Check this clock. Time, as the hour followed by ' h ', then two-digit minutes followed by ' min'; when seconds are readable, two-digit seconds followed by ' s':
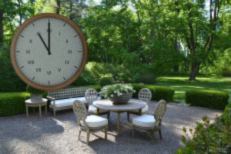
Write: 11 h 00 min
